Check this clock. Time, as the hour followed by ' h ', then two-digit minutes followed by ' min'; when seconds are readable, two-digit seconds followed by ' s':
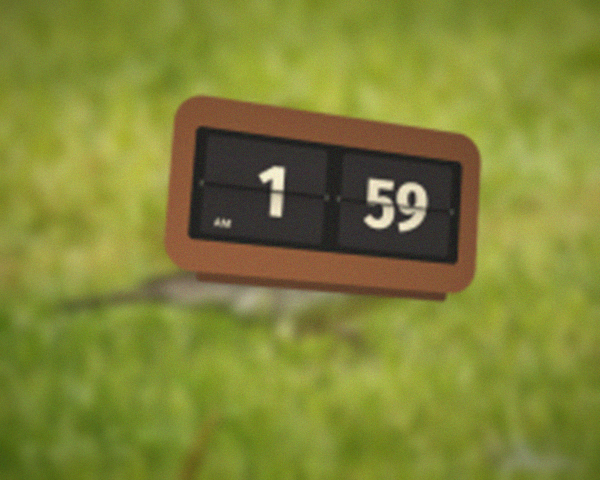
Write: 1 h 59 min
